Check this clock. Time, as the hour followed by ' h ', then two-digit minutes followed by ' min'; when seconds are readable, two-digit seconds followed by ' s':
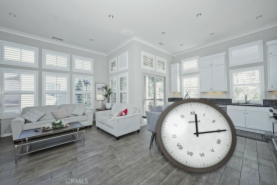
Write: 12 h 15 min
